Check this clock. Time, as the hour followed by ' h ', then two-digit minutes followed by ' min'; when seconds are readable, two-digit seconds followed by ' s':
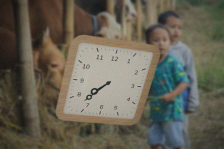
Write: 7 h 37 min
